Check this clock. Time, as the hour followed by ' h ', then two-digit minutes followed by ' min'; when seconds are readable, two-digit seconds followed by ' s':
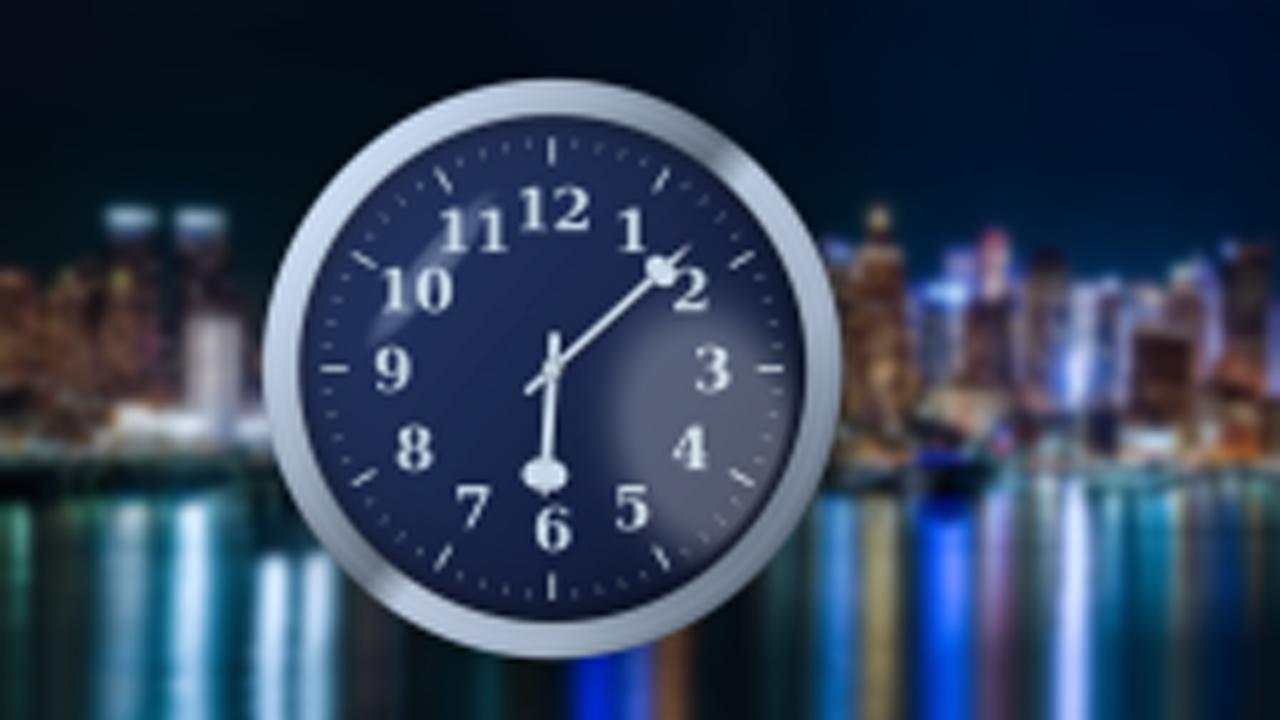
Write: 6 h 08 min
